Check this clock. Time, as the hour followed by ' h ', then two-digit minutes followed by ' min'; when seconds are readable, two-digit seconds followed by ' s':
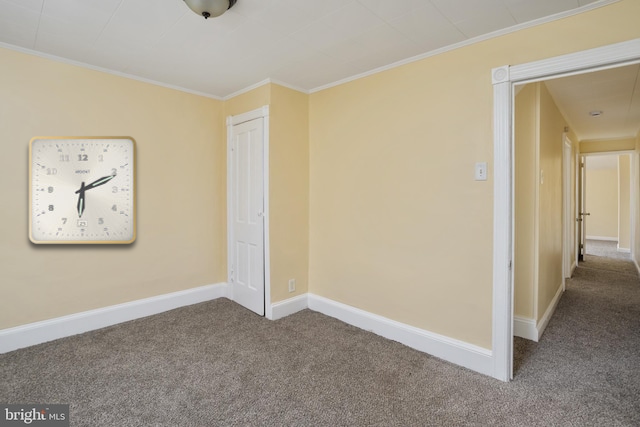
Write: 6 h 11 min
